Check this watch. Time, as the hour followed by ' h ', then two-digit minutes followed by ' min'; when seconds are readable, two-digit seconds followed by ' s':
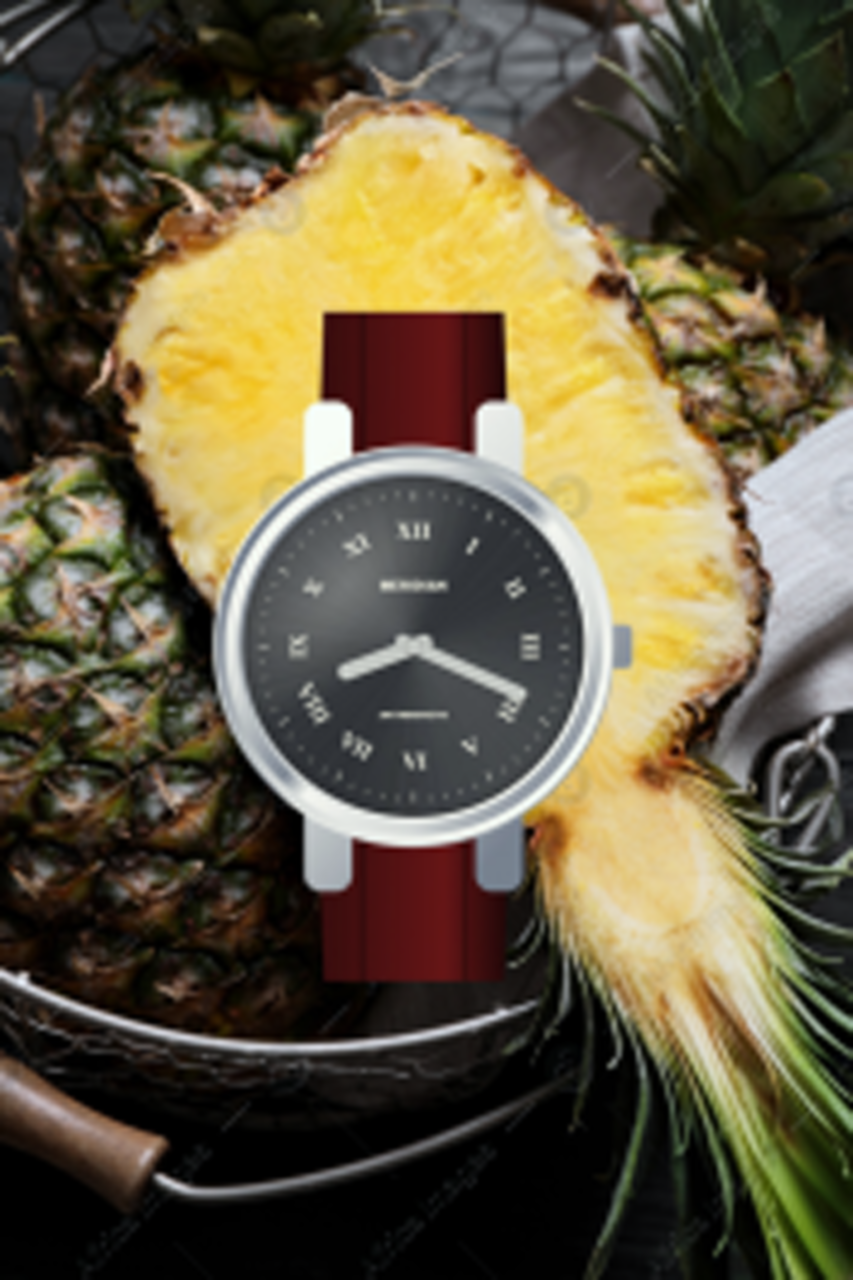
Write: 8 h 19 min
